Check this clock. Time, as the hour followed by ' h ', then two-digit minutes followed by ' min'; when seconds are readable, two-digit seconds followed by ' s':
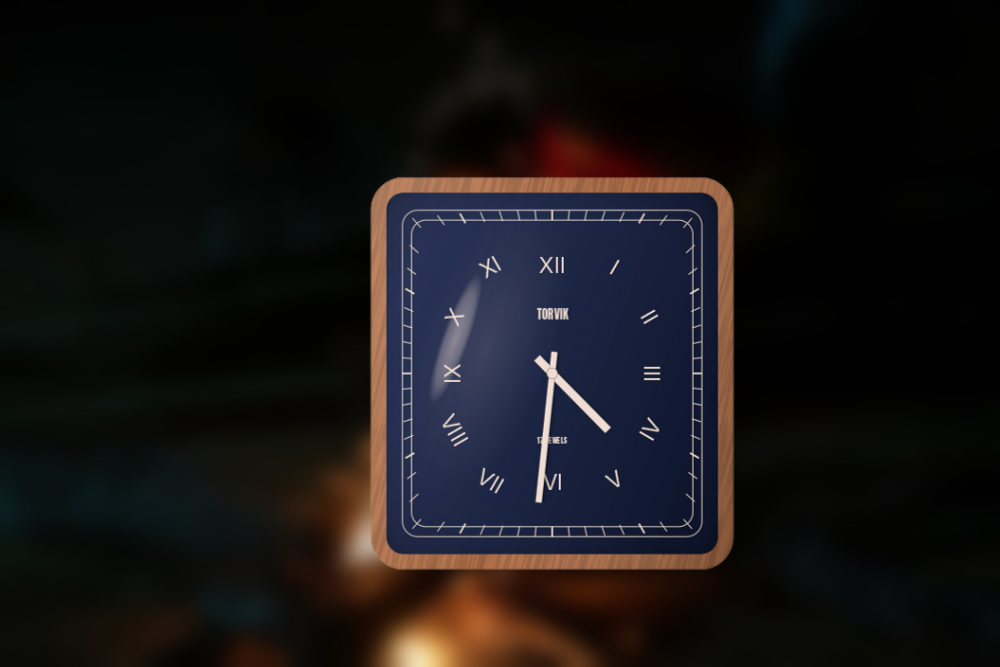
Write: 4 h 31 min
